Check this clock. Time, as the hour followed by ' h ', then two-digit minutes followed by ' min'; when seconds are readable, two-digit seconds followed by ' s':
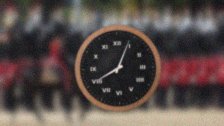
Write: 8 h 04 min
